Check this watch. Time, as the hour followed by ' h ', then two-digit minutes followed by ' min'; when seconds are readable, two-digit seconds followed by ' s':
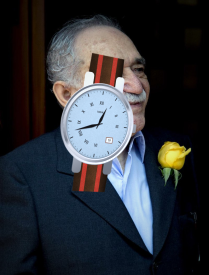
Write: 12 h 42 min
